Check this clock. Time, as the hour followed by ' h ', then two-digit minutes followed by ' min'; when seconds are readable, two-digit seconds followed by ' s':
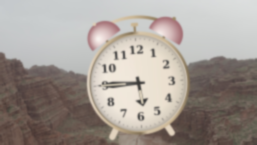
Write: 5 h 45 min
